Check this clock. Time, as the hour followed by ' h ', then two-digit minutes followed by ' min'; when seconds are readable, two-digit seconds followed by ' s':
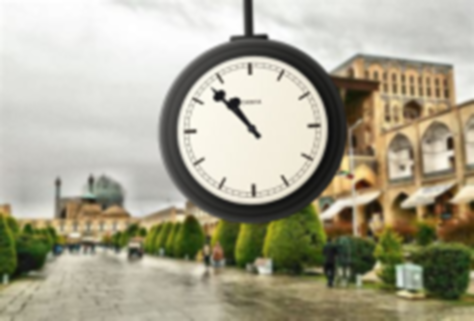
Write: 10 h 53 min
